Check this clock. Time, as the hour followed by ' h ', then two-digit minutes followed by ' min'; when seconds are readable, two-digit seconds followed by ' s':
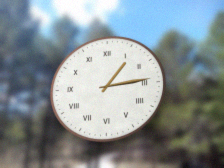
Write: 1 h 14 min
